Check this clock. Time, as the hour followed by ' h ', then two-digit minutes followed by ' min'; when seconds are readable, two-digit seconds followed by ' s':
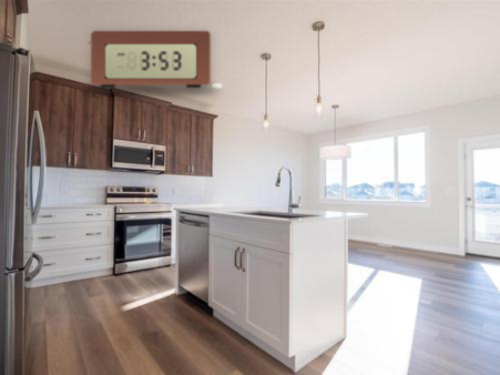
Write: 3 h 53 min
